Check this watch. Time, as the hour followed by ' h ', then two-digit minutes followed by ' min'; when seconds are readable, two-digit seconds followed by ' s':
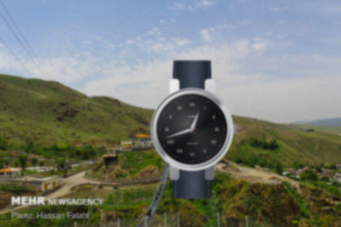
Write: 12 h 42 min
